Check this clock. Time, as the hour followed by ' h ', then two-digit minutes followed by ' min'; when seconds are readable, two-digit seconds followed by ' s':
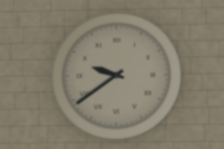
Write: 9 h 39 min
